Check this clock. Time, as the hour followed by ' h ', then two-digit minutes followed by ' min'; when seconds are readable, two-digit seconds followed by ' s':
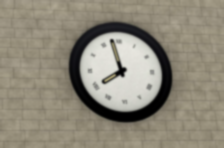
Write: 7 h 58 min
